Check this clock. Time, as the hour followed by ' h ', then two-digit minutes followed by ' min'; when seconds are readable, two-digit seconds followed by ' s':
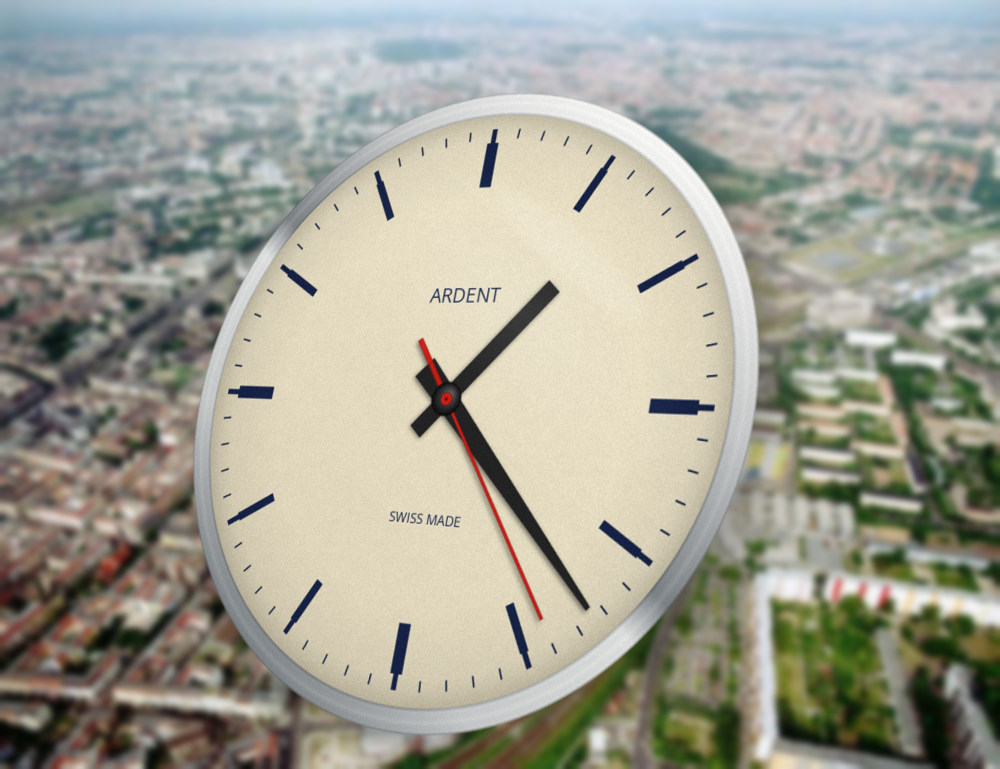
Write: 1 h 22 min 24 s
